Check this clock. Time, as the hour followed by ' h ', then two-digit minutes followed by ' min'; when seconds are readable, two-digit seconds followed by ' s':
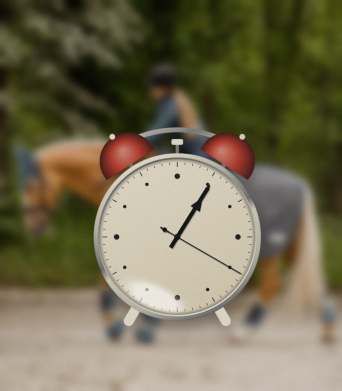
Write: 1 h 05 min 20 s
